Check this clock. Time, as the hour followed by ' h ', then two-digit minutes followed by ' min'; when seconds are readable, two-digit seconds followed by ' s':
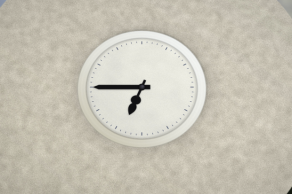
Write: 6 h 45 min
